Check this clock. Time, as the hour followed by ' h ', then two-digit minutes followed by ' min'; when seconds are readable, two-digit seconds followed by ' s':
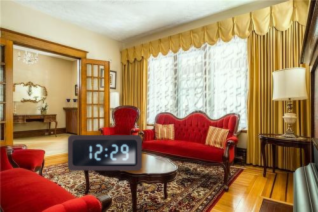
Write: 12 h 29 min
